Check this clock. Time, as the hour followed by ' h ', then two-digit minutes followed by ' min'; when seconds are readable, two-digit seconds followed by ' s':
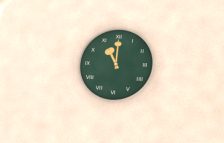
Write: 11 h 00 min
